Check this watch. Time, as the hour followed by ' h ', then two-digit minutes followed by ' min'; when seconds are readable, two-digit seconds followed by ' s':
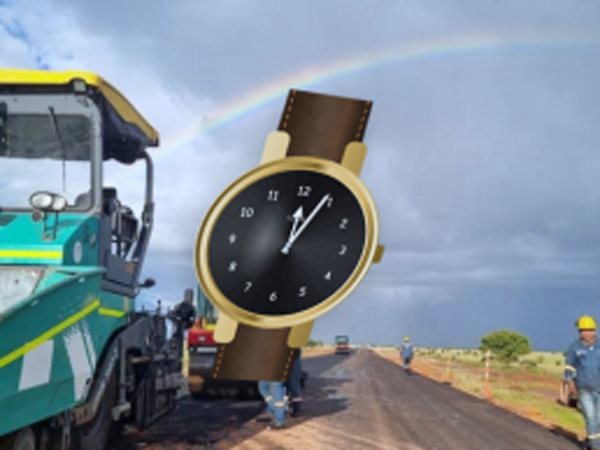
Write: 12 h 04 min
